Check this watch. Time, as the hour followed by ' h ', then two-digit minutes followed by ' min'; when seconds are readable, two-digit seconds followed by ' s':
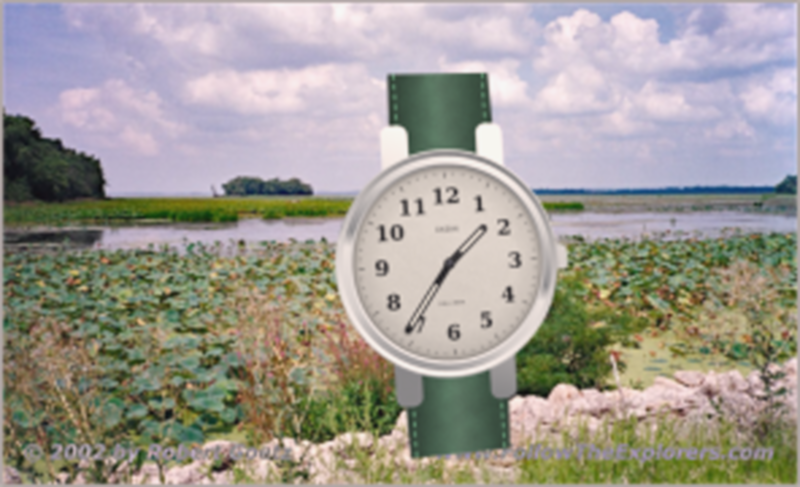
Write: 1 h 36 min
